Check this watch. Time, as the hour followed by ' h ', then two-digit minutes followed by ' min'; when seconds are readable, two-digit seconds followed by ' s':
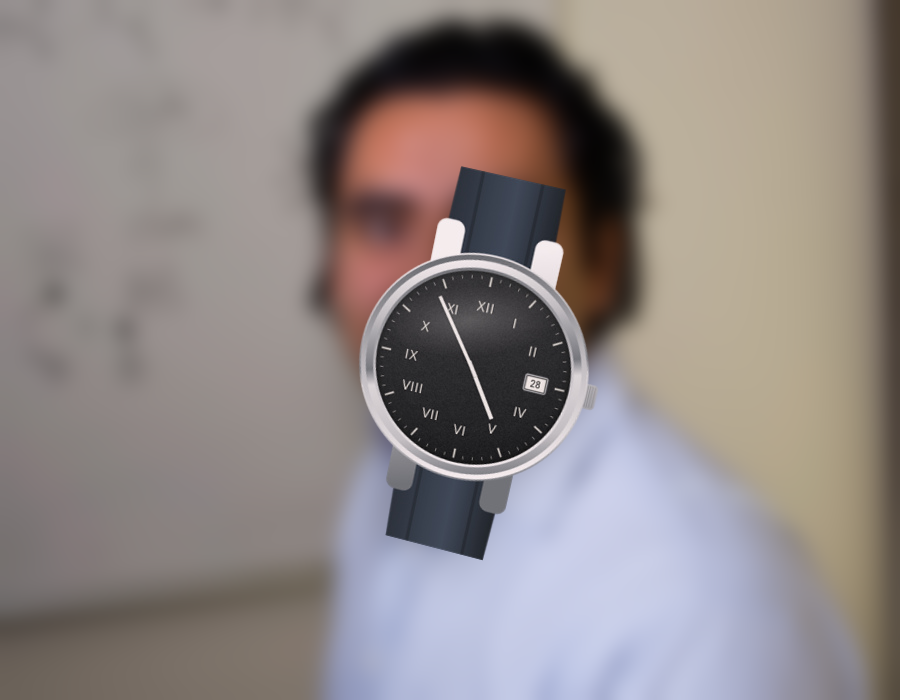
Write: 4 h 54 min
